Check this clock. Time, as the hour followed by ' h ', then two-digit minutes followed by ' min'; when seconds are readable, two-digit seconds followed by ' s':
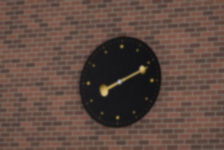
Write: 8 h 11 min
